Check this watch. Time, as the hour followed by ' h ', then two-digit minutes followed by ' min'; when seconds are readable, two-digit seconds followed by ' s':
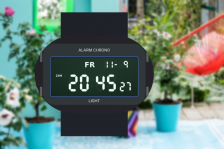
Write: 20 h 45 min 27 s
